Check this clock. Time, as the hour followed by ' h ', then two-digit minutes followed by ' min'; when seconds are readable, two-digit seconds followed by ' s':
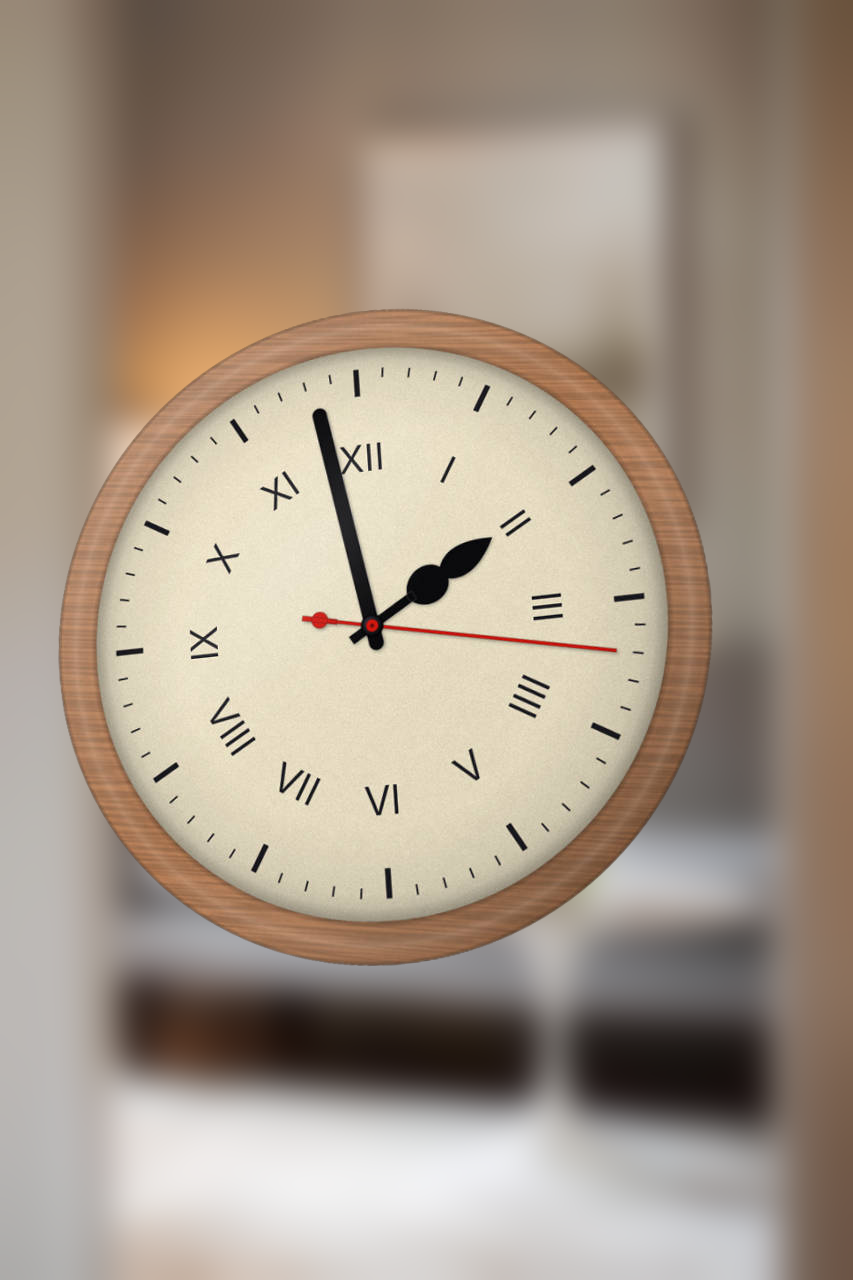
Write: 1 h 58 min 17 s
